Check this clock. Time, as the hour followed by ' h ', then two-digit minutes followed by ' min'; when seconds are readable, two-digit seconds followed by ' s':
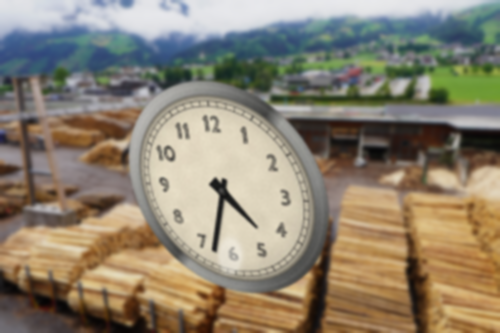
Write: 4 h 33 min
